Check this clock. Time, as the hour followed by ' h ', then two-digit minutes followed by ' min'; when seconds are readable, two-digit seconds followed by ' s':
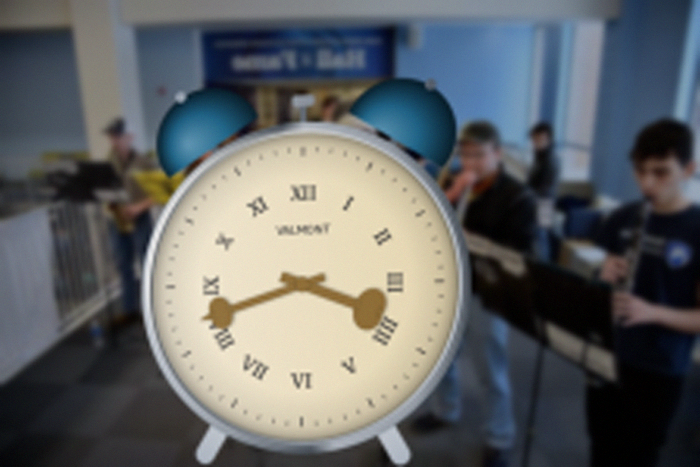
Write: 3 h 42 min
